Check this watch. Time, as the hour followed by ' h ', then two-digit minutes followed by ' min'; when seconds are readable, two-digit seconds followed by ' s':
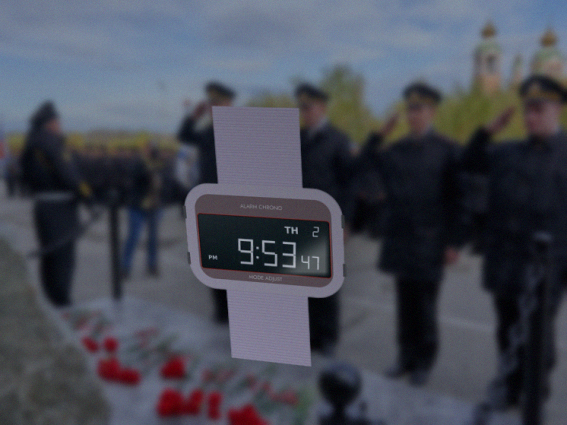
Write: 9 h 53 min 47 s
